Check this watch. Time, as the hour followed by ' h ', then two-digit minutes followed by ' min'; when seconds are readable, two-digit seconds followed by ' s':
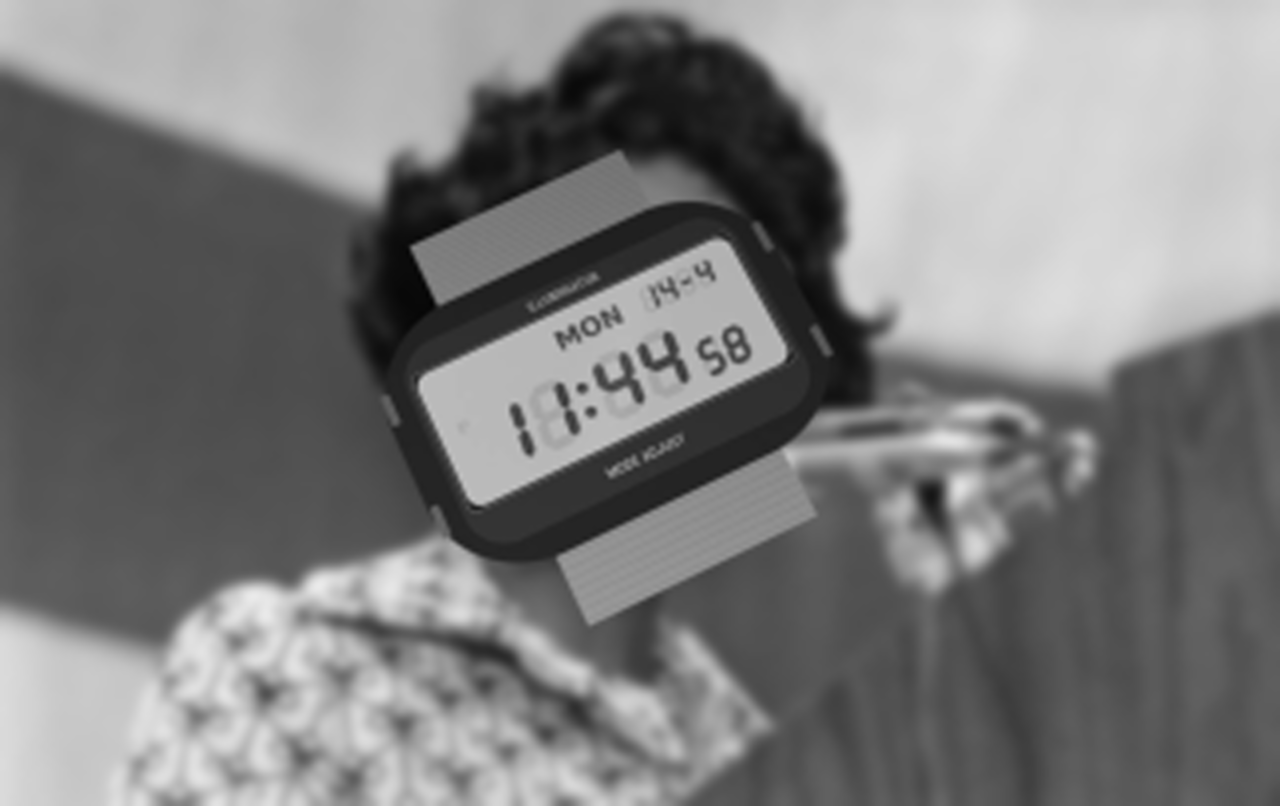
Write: 11 h 44 min 58 s
